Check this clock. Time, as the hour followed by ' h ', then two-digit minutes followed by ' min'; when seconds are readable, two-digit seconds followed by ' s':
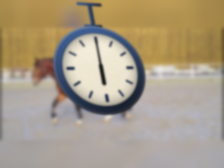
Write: 6 h 00 min
